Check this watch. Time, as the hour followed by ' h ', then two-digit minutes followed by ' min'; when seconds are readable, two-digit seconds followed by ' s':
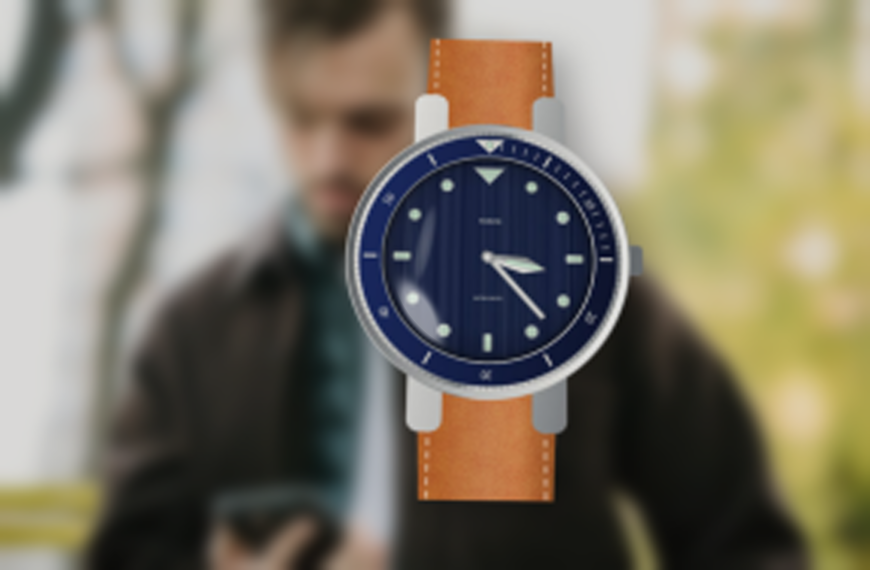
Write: 3 h 23 min
